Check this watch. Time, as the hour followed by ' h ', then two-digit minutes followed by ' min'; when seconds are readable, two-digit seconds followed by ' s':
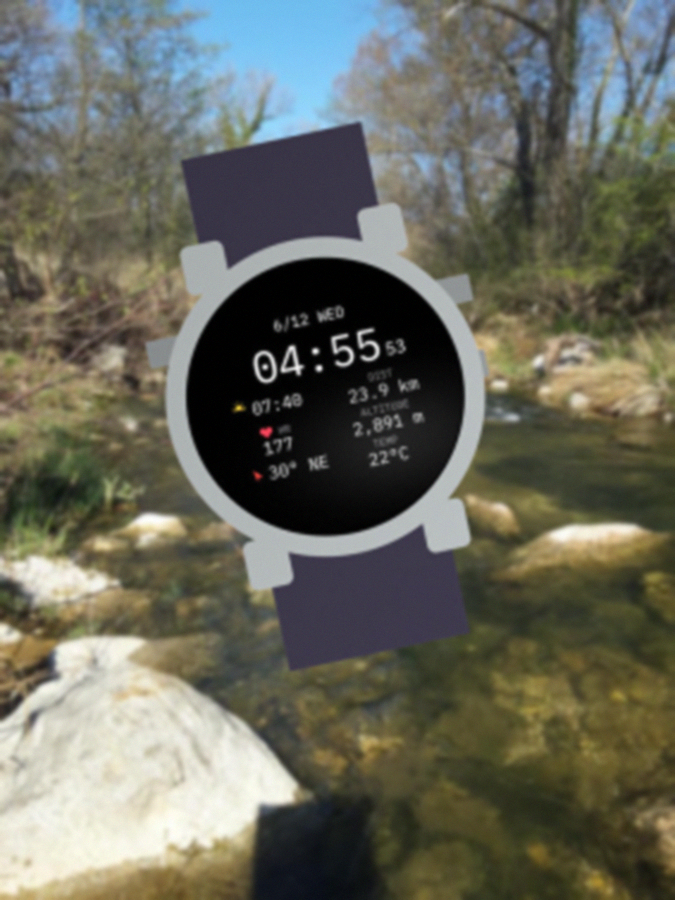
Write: 4 h 55 min
